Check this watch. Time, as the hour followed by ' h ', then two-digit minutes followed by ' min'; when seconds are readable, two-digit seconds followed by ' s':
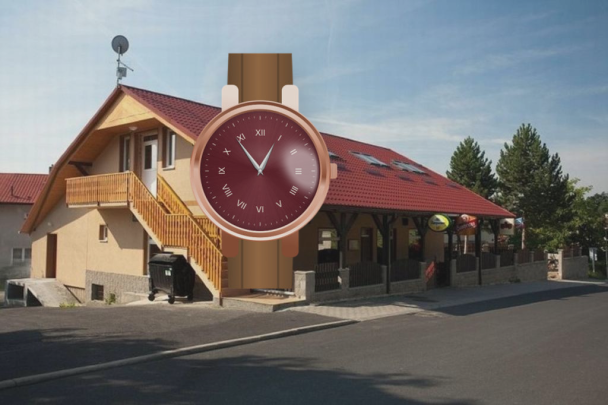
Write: 12 h 54 min
